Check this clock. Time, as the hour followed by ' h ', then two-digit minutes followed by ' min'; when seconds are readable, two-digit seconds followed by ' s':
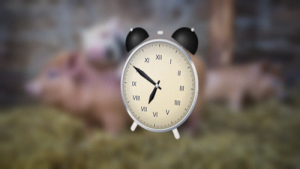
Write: 6 h 50 min
